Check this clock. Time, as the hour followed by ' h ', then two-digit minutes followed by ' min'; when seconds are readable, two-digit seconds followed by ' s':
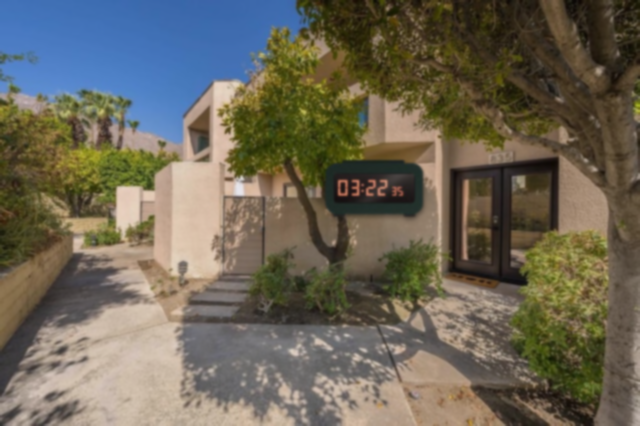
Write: 3 h 22 min
